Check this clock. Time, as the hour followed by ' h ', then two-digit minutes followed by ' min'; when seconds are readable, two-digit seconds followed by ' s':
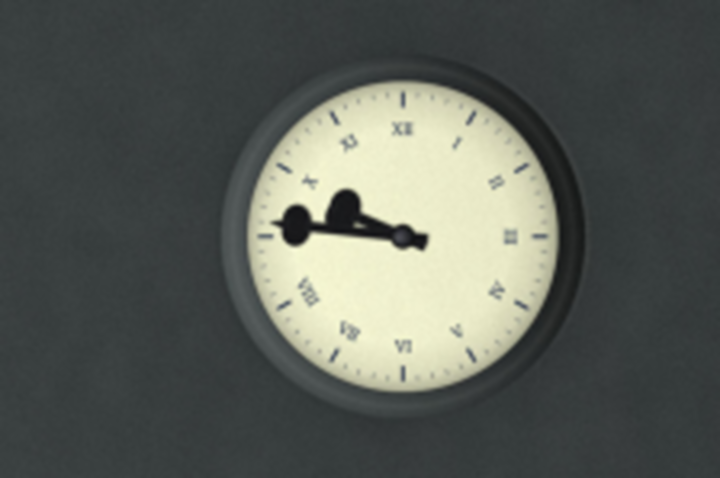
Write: 9 h 46 min
